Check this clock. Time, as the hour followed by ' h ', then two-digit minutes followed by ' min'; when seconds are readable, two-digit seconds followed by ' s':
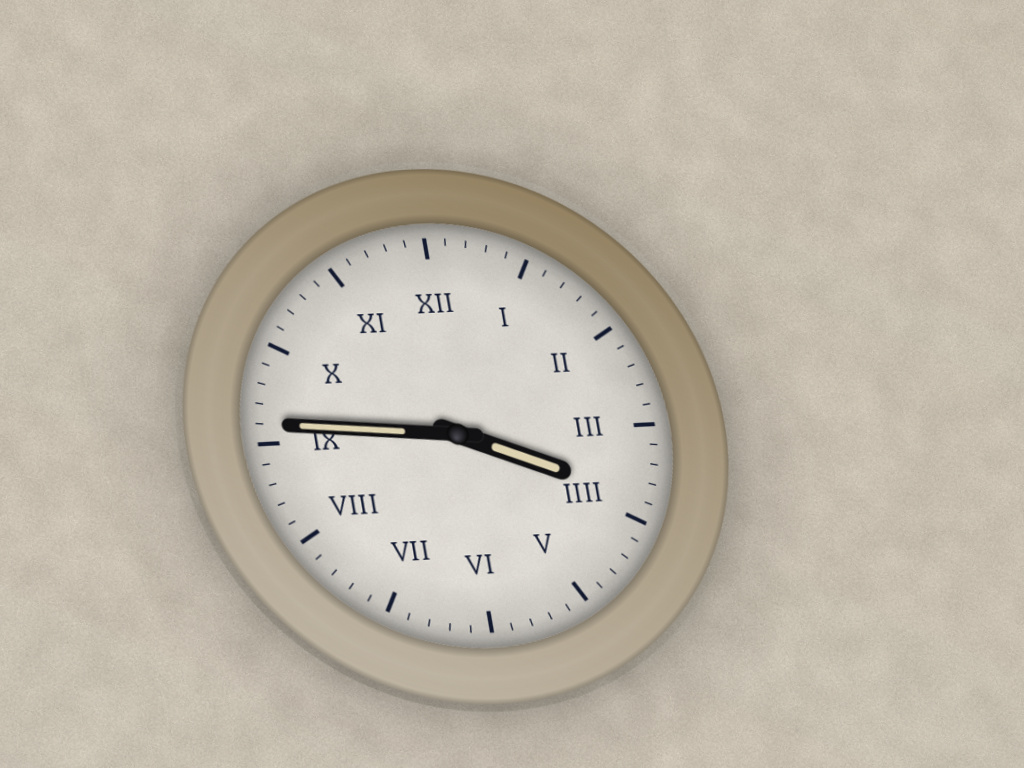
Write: 3 h 46 min
